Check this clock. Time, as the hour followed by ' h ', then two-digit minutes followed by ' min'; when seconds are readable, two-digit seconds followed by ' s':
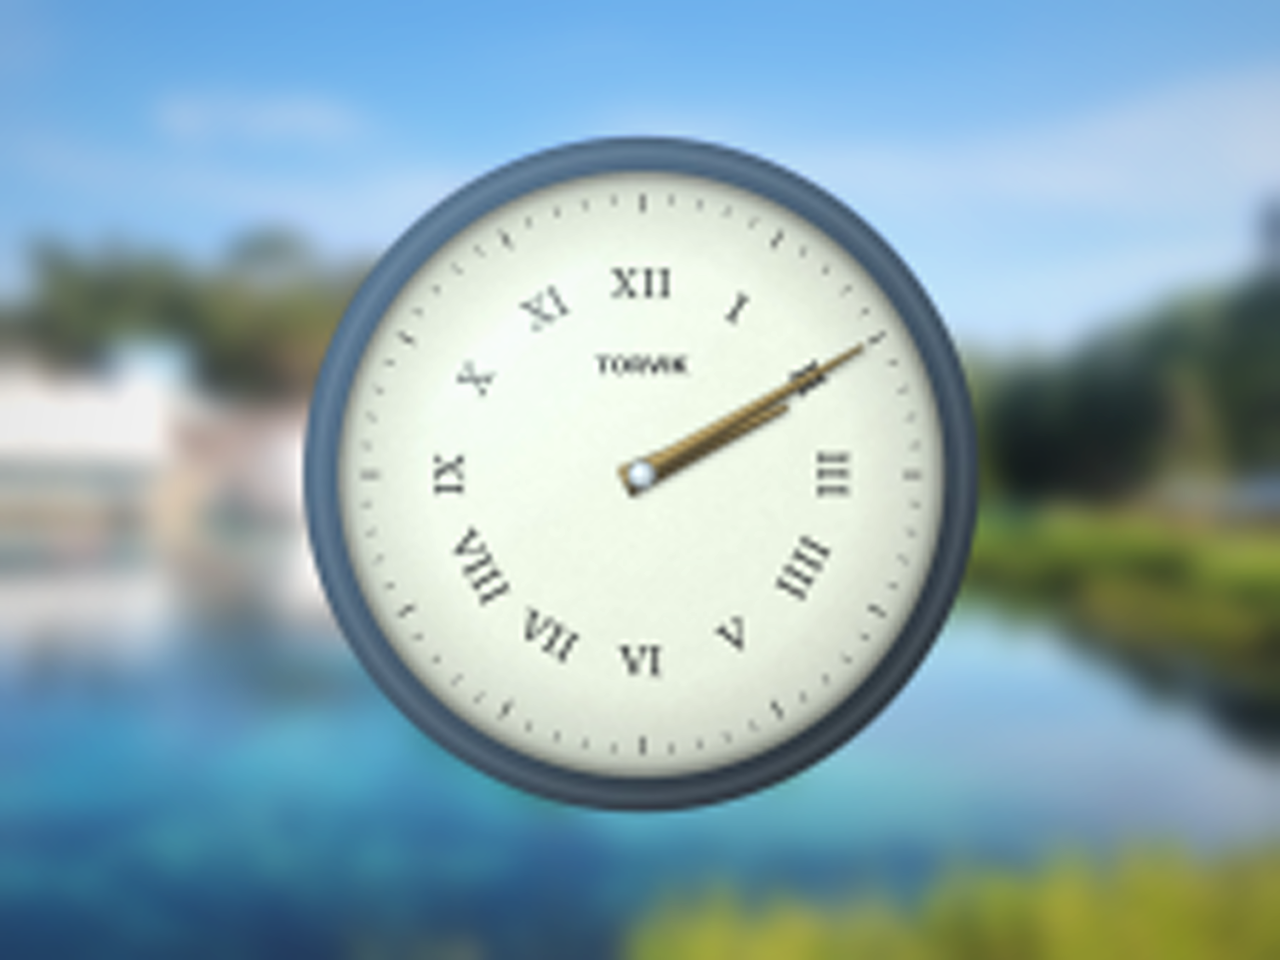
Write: 2 h 10 min
